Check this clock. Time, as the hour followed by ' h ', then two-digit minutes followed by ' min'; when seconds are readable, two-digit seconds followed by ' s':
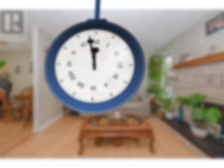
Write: 11 h 58 min
